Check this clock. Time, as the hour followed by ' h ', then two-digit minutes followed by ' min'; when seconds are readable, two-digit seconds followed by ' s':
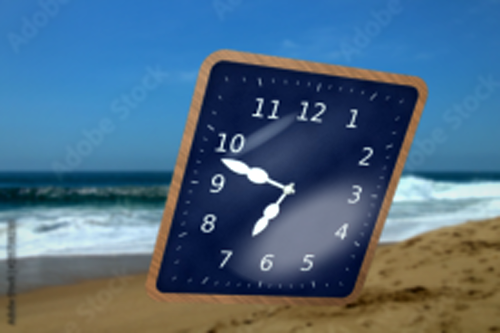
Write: 6 h 48 min
